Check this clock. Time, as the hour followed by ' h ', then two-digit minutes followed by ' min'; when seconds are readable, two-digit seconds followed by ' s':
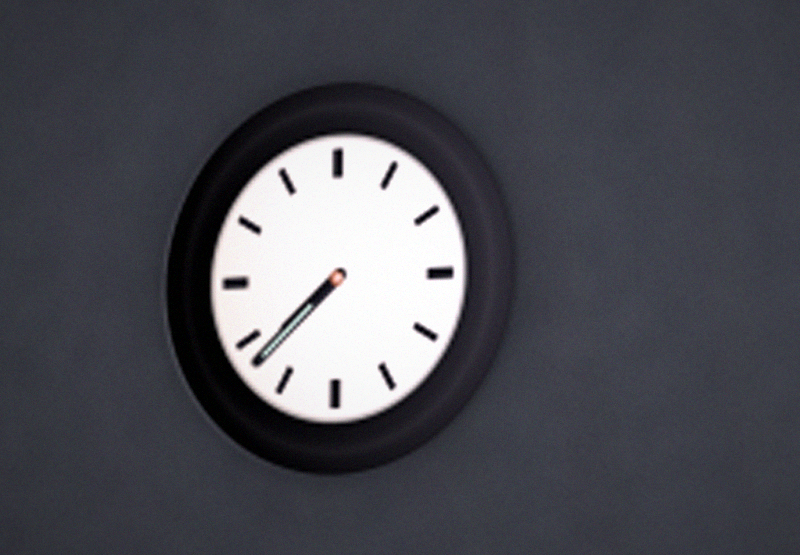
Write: 7 h 38 min
